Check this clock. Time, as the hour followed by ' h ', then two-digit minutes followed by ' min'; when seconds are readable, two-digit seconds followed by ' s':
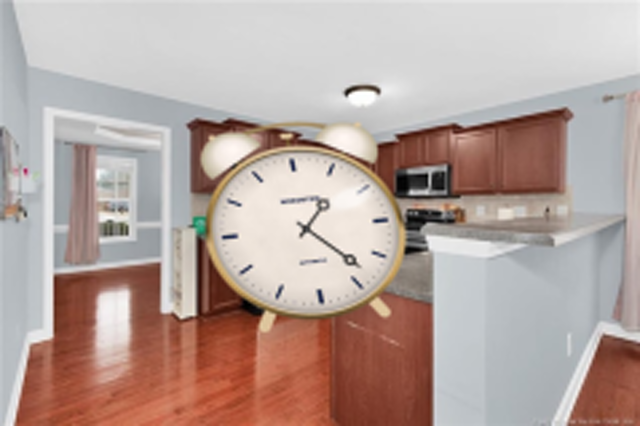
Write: 1 h 23 min
